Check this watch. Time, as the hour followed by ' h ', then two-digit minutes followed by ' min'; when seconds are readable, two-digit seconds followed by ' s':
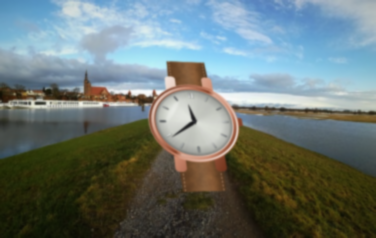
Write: 11 h 39 min
